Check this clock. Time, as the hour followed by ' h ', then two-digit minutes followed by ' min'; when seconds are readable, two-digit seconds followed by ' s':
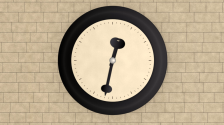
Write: 12 h 32 min
